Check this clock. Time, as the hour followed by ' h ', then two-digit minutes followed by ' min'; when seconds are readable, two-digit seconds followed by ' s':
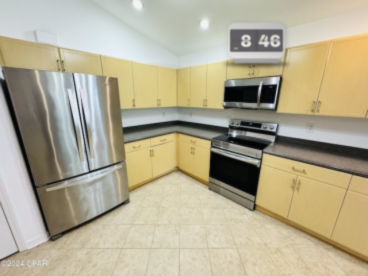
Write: 8 h 46 min
